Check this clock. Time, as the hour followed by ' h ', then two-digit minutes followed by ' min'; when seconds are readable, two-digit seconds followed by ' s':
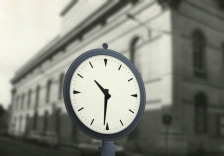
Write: 10 h 31 min
